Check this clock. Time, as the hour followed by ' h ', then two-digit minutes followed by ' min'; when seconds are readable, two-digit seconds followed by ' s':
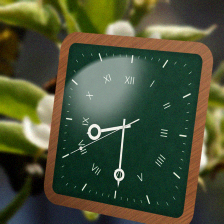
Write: 8 h 29 min 40 s
